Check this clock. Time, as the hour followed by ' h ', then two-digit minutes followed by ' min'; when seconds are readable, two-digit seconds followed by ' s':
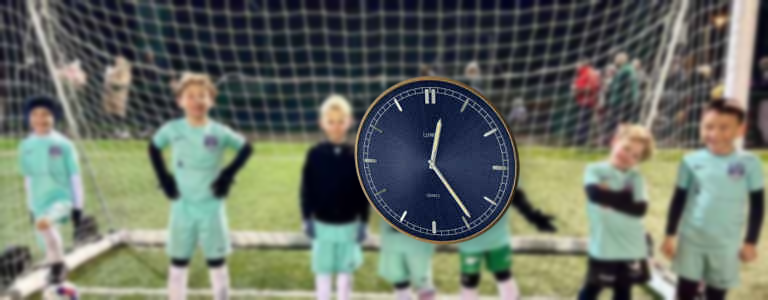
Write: 12 h 24 min
